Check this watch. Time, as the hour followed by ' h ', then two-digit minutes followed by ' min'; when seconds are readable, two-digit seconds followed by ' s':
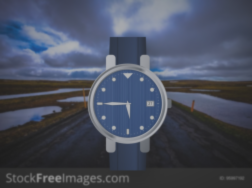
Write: 5 h 45 min
